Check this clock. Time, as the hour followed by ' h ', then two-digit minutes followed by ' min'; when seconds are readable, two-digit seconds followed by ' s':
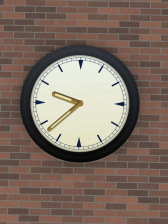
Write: 9 h 38 min
